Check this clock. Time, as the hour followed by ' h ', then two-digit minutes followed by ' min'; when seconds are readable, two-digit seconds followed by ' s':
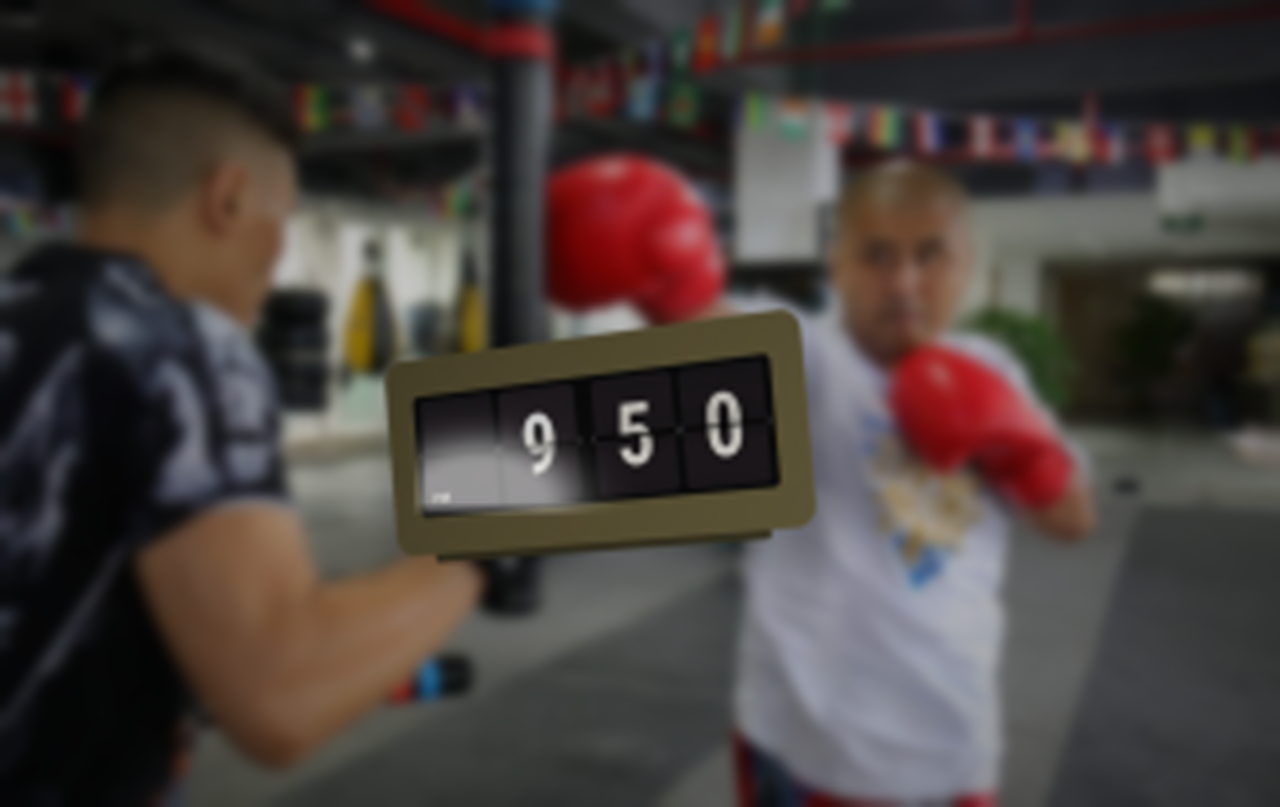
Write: 9 h 50 min
